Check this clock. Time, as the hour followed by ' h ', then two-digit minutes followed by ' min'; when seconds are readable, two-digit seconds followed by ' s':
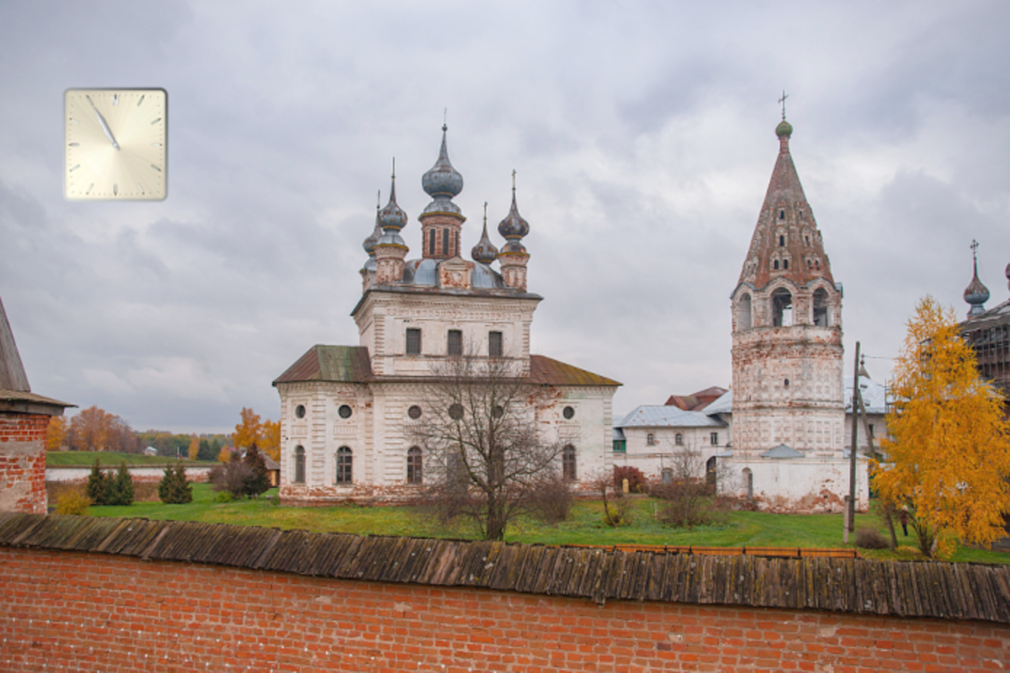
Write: 10 h 55 min
